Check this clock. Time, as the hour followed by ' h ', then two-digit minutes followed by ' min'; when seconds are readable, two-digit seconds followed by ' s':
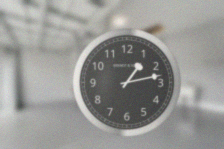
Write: 1 h 13 min
